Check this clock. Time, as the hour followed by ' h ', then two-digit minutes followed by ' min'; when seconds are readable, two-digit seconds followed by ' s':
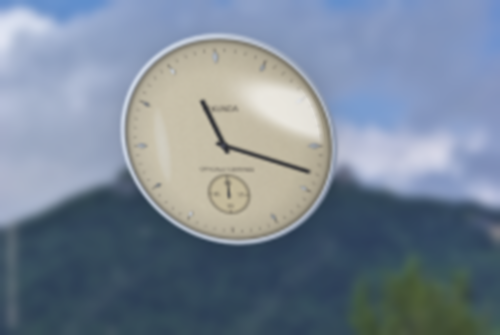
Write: 11 h 18 min
